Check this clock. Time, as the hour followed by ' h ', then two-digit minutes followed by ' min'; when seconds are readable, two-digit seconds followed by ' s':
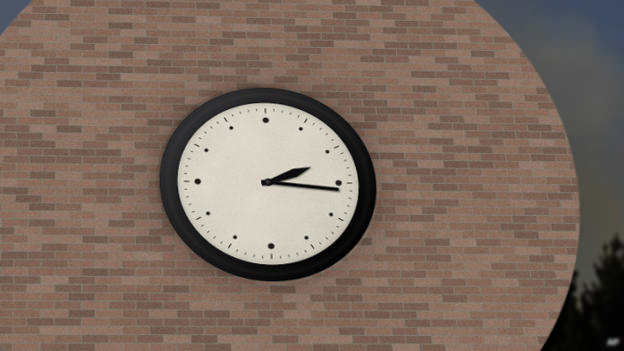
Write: 2 h 16 min
